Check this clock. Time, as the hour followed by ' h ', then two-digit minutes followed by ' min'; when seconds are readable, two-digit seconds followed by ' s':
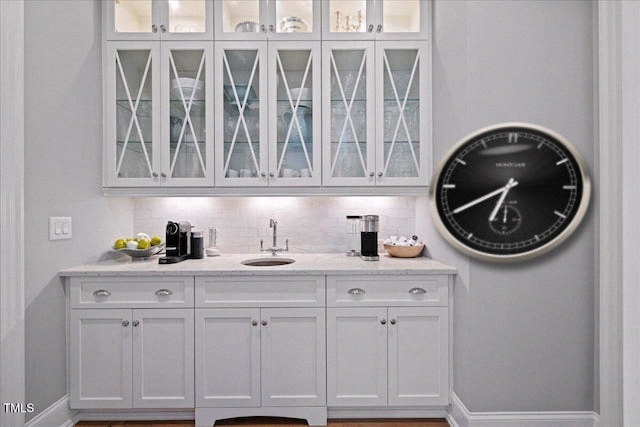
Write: 6 h 40 min
